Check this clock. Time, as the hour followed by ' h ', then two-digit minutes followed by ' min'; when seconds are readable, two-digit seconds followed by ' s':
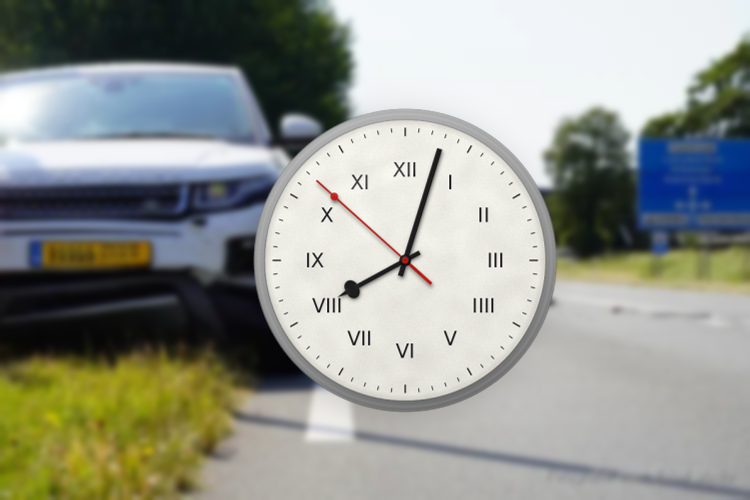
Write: 8 h 02 min 52 s
